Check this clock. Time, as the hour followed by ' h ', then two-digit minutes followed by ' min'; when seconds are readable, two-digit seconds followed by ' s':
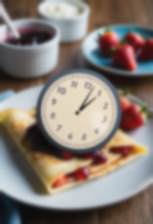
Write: 1 h 02 min
